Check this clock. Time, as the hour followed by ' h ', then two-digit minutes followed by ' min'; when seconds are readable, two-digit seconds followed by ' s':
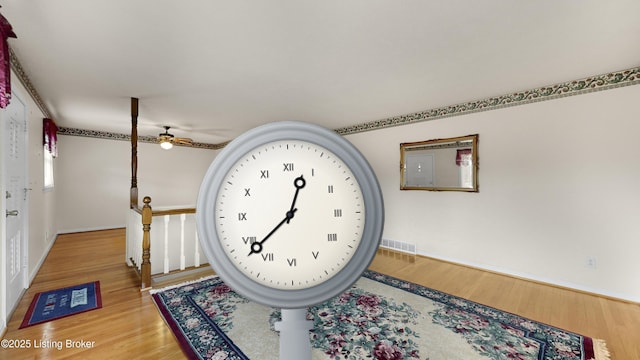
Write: 12 h 38 min
